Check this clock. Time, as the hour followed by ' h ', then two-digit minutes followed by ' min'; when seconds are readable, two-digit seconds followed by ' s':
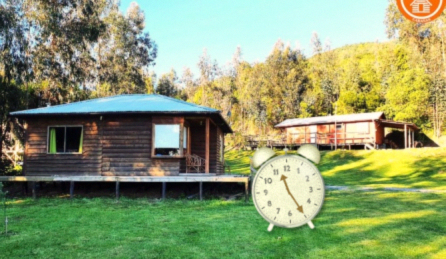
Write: 11 h 25 min
